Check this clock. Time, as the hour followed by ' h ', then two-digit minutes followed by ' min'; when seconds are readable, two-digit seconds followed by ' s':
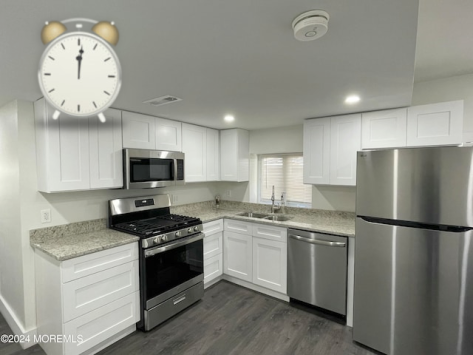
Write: 12 h 01 min
